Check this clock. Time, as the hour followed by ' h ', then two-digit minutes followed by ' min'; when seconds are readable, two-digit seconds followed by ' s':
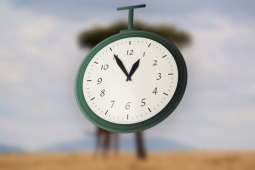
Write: 12 h 55 min
